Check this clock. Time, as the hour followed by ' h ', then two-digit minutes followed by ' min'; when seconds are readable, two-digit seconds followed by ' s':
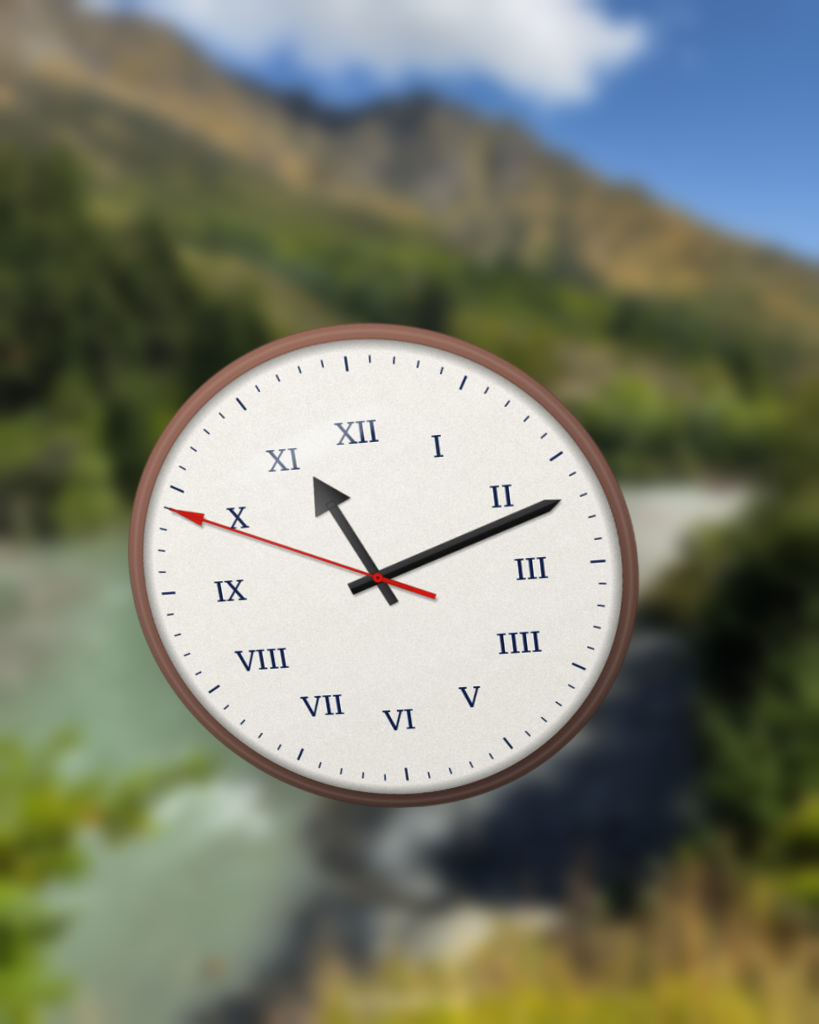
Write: 11 h 11 min 49 s
